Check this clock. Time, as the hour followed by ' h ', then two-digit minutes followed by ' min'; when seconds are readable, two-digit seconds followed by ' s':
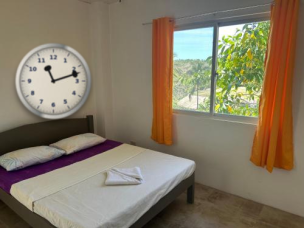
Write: 11 h 12 min
